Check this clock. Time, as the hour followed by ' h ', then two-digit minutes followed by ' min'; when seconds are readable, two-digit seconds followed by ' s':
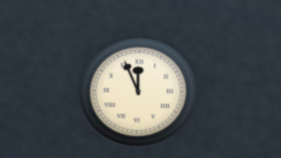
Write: 11 h 56 min
